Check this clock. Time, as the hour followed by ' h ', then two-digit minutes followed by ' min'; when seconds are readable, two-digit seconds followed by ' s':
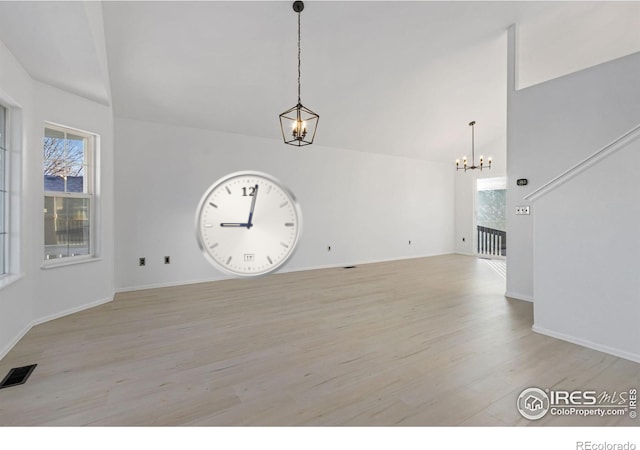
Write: 9 h 02 min
